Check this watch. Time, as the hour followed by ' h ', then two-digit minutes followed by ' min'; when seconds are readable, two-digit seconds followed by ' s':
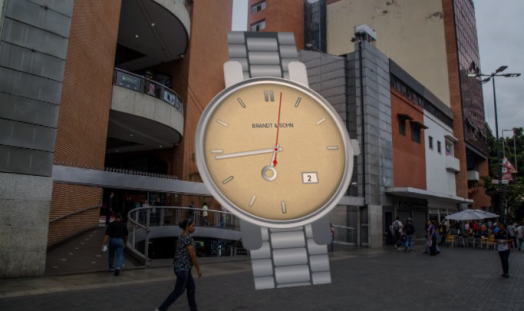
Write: 6 h 44 min 02 s
